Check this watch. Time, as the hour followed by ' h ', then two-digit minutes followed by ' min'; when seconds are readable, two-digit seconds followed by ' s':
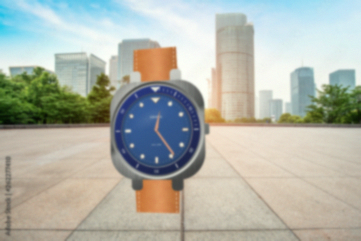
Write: 12 h 24 min
